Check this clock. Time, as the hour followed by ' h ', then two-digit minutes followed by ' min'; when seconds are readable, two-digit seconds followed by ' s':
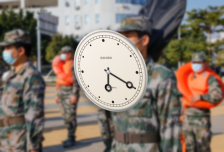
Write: 6 h 20 min
